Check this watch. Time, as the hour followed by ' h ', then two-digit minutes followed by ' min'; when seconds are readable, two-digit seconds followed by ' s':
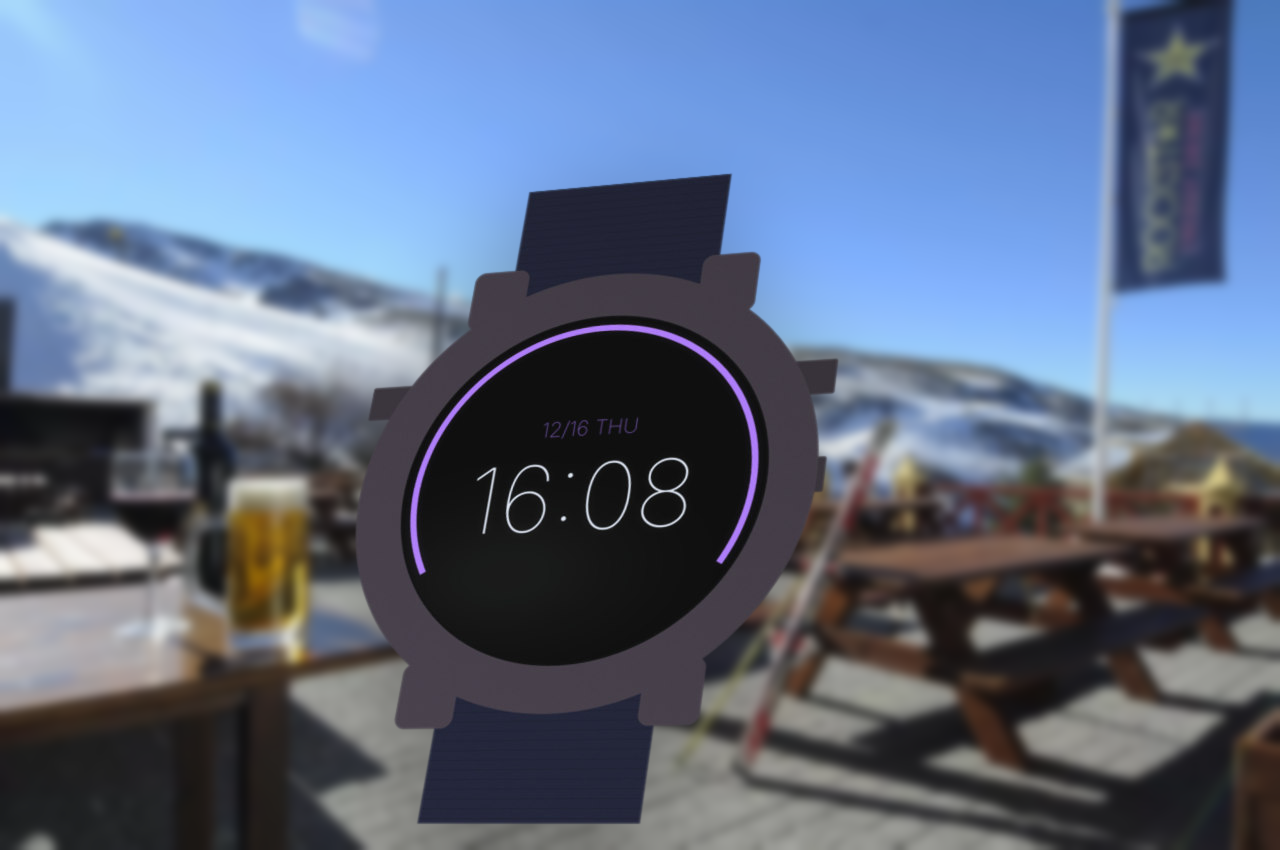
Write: 16 h 08 min
